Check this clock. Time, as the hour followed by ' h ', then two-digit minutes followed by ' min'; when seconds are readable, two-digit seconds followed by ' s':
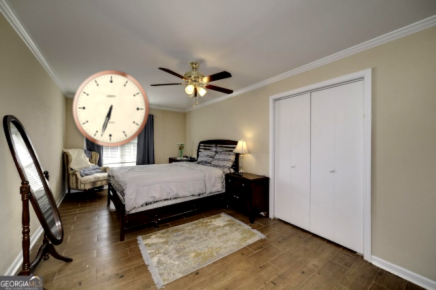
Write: 6 h 33 min
